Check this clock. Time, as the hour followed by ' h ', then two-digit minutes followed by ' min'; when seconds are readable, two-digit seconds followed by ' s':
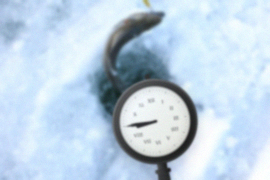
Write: 8 h 45 min
